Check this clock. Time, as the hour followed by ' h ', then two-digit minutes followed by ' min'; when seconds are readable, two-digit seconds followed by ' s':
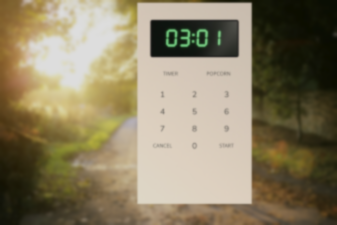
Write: 3 h 01 min
